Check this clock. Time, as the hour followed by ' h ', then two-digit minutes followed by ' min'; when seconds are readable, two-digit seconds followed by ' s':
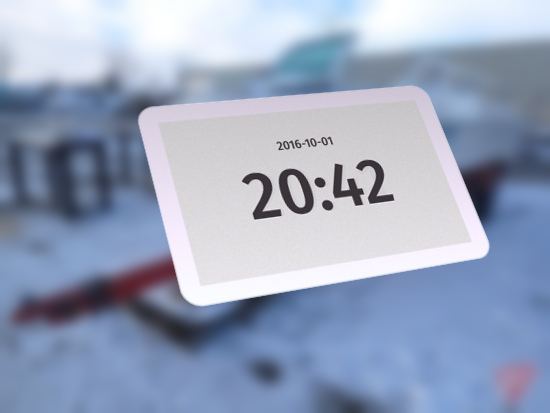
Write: 20 h 42 min
